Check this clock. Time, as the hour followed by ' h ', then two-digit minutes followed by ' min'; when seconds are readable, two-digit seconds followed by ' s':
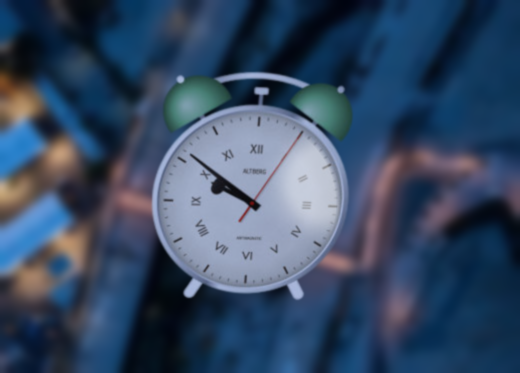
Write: 9 h 51 min 05 s
